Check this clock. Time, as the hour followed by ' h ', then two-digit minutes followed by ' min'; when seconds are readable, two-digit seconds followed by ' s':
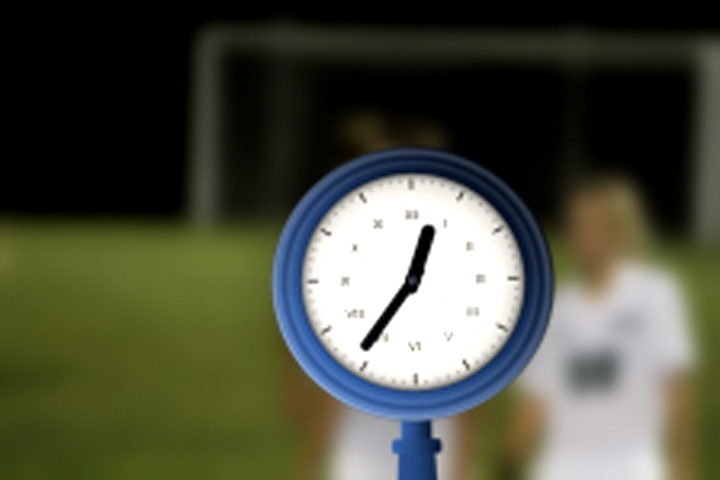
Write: 12 h 36 min
